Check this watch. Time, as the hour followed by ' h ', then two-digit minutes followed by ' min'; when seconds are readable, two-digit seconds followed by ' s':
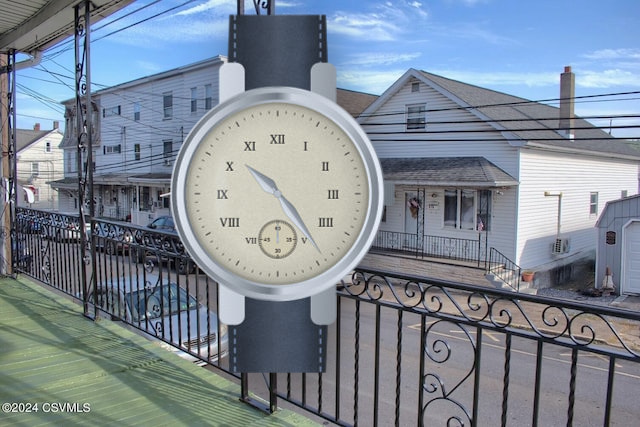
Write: 10 h 24 min
